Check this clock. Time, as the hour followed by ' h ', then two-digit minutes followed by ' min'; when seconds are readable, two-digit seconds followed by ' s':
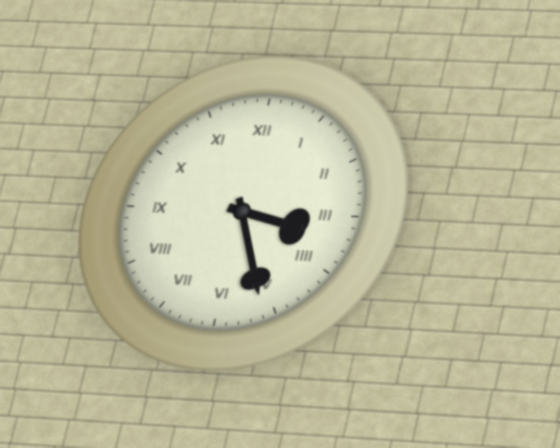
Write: 3 h 26 min
